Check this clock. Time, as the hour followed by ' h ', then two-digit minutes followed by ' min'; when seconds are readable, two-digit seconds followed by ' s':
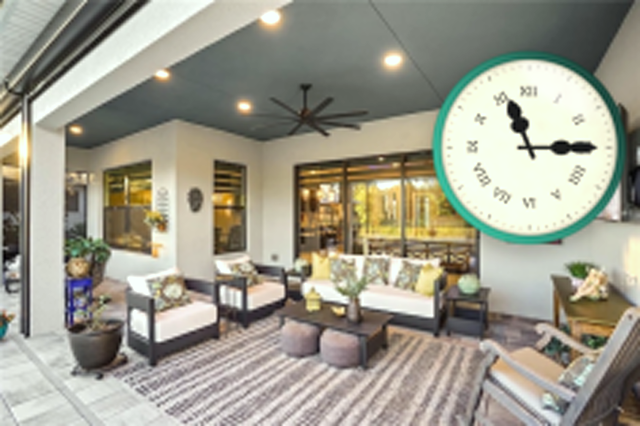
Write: 11 h 15 min
